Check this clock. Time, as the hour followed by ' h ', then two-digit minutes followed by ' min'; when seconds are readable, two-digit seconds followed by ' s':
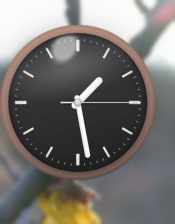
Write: 1 h 28 min 15 s
